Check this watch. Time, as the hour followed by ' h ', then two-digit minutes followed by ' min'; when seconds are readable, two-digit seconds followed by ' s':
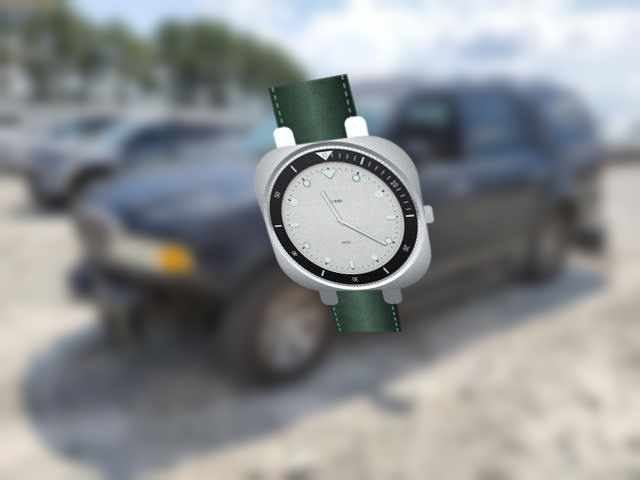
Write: 11 h 21 min
